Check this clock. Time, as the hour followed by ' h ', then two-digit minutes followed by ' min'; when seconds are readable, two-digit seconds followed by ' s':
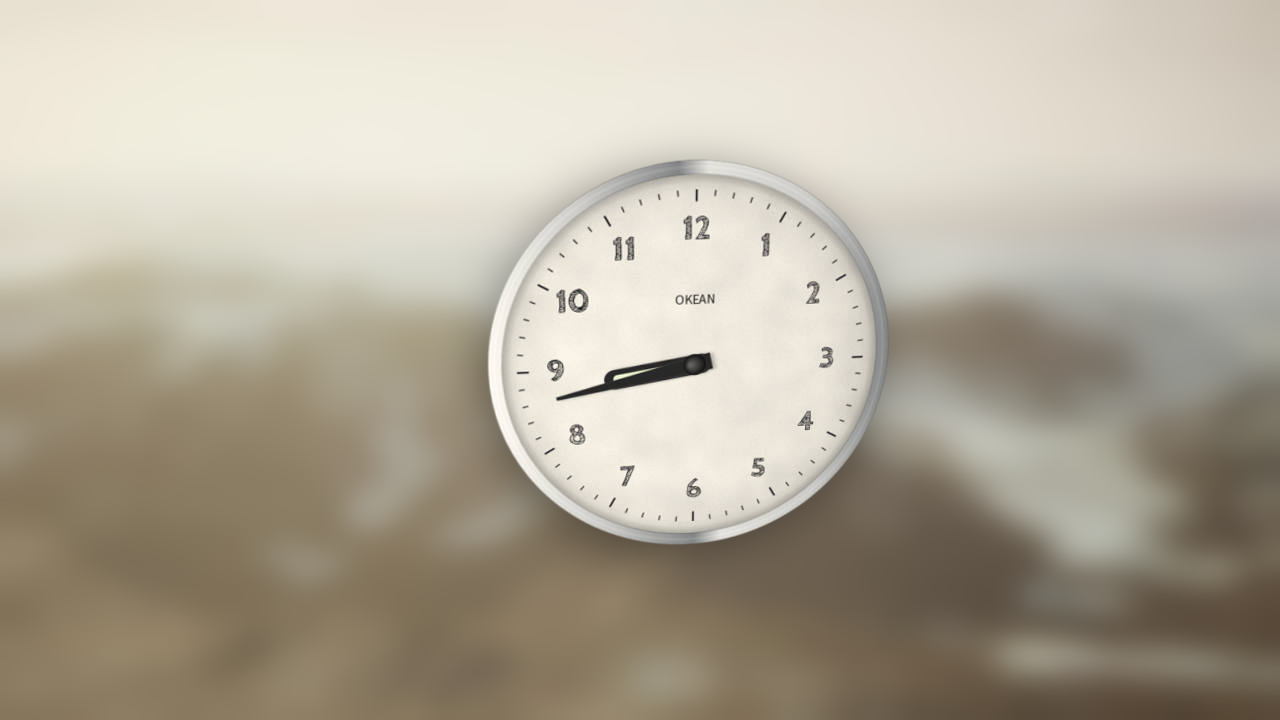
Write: 8 h 43 min
